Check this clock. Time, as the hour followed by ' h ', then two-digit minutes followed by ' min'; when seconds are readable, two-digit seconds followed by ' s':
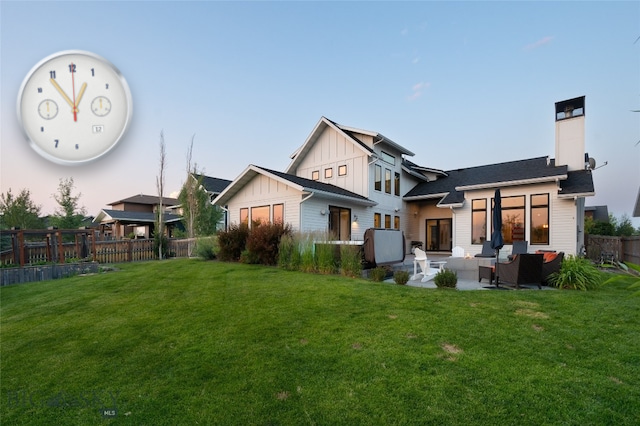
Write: 12 h 54 min
